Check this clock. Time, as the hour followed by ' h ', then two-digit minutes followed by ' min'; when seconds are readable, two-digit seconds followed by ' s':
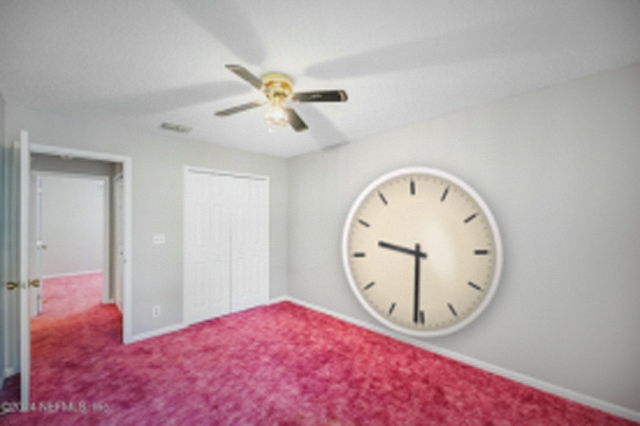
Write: 9 h 31 min
